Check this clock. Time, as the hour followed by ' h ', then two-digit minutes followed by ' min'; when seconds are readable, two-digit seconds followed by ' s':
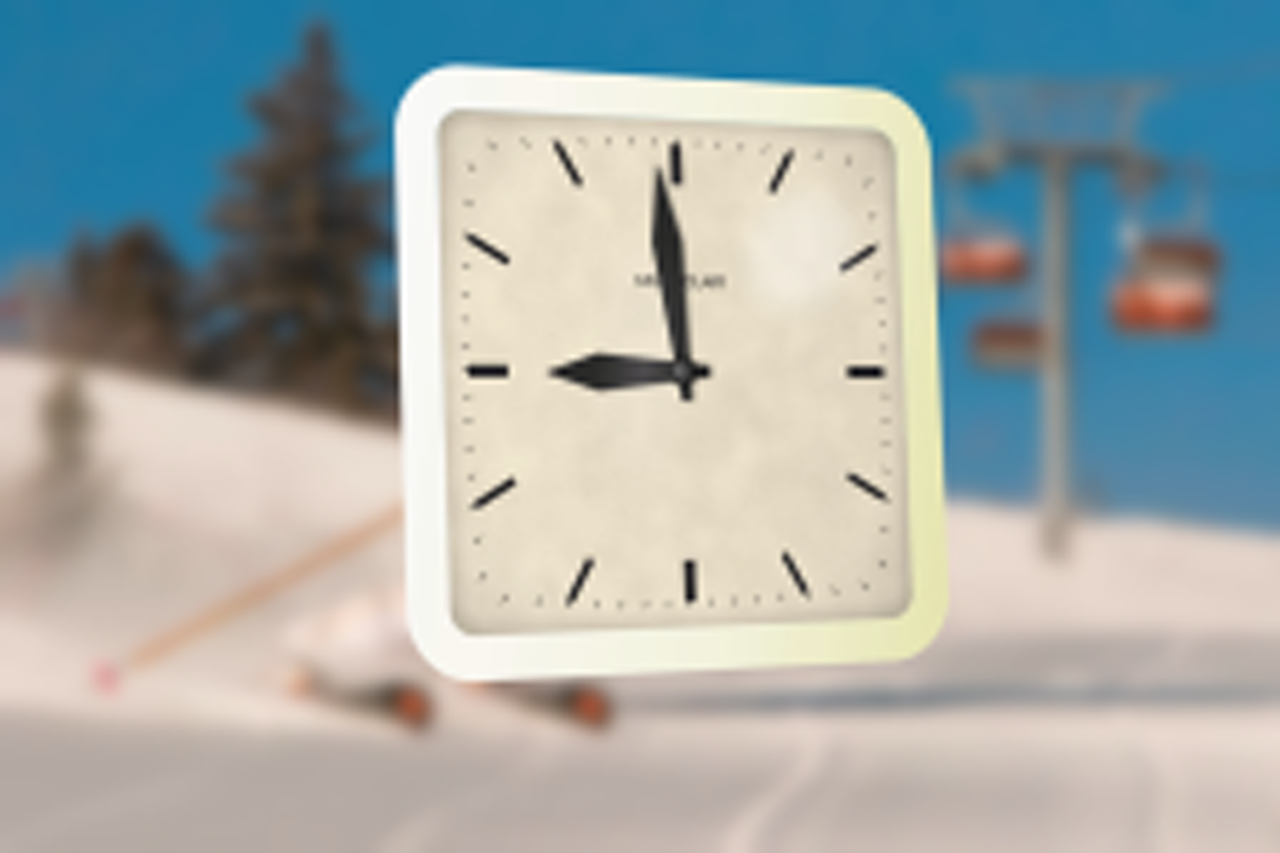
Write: 8 h 59 min
